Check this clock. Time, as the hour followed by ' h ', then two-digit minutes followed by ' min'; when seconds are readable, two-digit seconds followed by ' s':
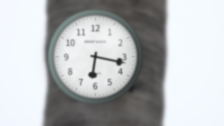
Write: 6 h 17 min
